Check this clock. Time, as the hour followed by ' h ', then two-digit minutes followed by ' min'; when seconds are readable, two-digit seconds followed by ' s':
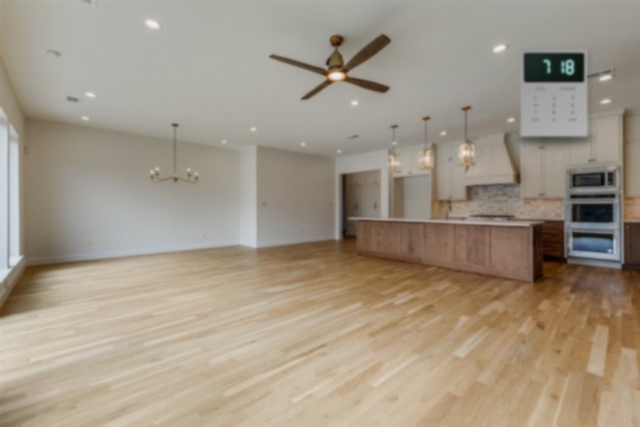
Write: 7 h 18 min
